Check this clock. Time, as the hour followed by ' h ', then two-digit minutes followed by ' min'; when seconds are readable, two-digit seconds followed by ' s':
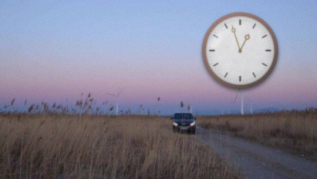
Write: 12 h 57 min
